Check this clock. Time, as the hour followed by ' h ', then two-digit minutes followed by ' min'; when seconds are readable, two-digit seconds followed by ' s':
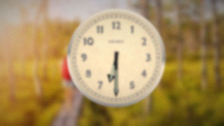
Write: 6 h 30 min
